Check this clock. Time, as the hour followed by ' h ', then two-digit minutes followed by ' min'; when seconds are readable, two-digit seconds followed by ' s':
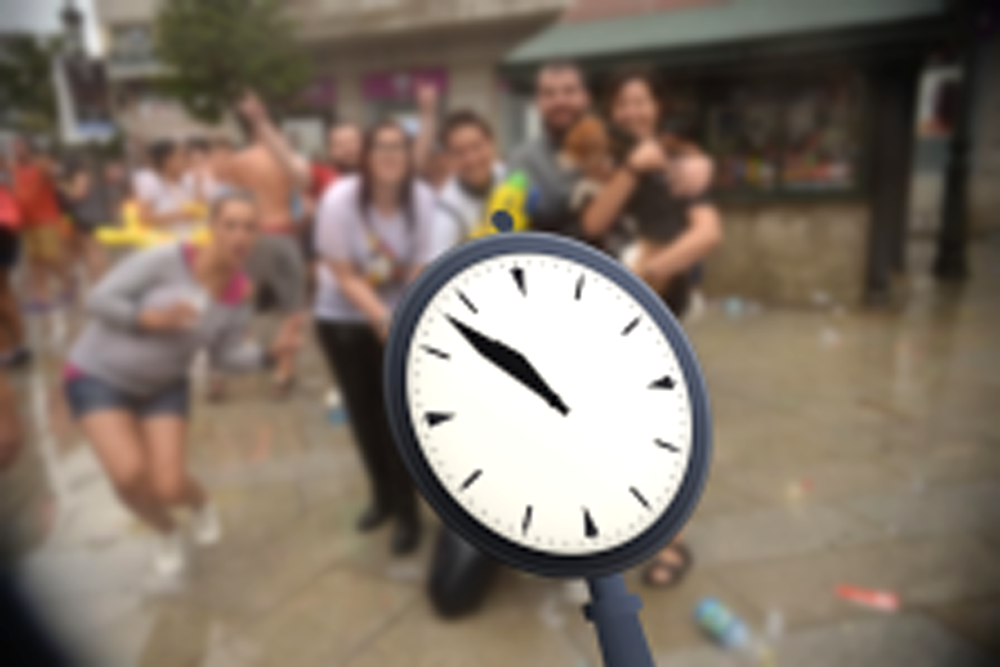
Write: 10 h 53 min
